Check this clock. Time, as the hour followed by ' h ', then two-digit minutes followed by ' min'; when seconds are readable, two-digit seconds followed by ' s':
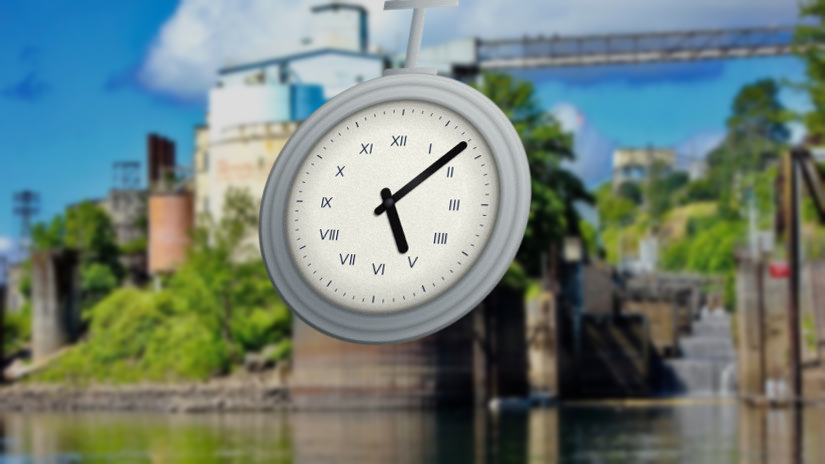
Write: 5 h 08 min
